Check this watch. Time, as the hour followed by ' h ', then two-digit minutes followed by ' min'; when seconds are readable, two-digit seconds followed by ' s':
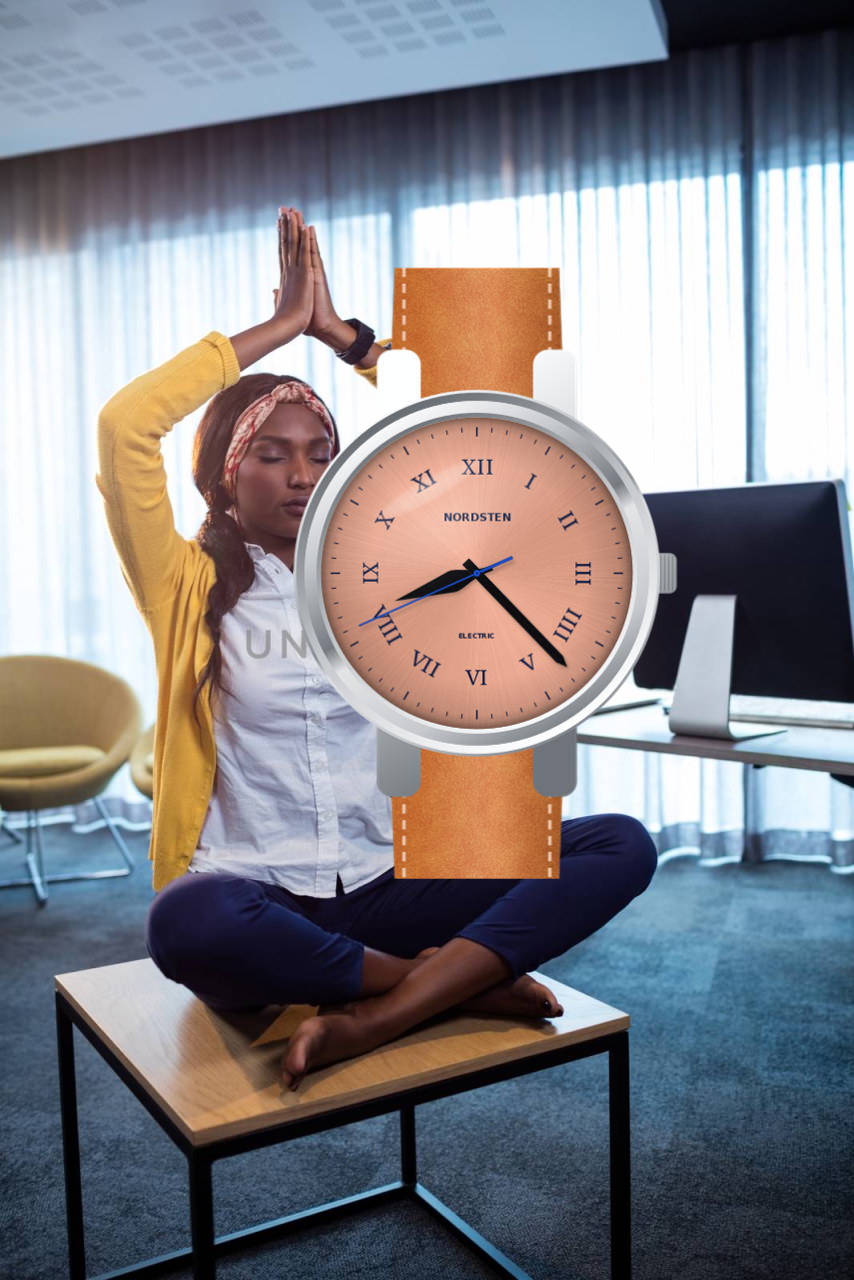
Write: 8 h 22 min 41 s
